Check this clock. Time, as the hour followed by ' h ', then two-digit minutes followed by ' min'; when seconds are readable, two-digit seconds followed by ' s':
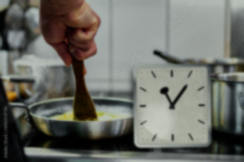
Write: 11 h 06 min
